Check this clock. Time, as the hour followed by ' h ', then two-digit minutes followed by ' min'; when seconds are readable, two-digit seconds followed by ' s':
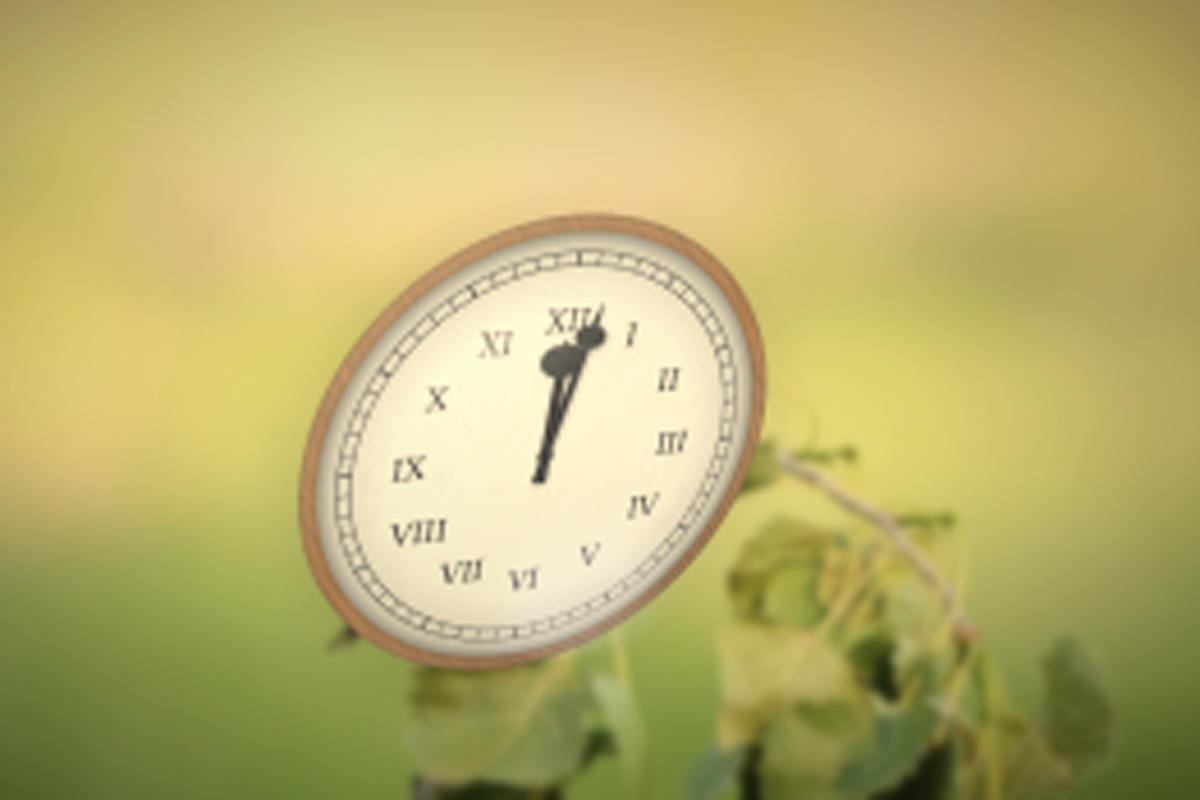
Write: 12 h 02 min
